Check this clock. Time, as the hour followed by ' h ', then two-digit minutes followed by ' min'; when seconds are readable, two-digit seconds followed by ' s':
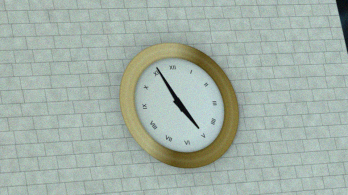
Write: 4 h 56 min
